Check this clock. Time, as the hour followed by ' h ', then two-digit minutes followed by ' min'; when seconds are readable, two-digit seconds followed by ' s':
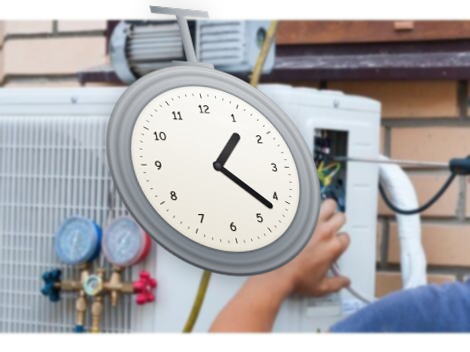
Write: 1 h 22 min
